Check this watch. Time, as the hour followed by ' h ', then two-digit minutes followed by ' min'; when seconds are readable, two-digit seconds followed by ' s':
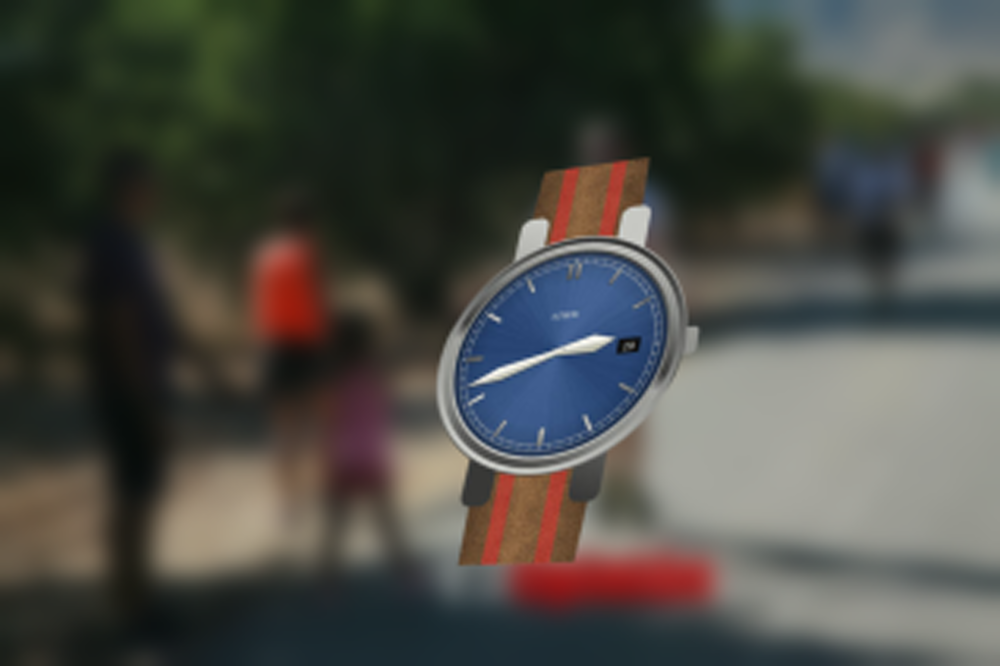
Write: 2 h 42 min
